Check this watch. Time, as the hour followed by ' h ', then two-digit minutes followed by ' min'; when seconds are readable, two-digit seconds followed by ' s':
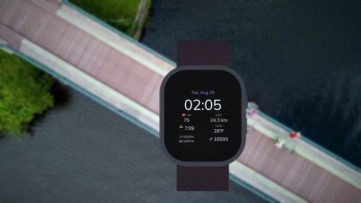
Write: 2 h 05 min
